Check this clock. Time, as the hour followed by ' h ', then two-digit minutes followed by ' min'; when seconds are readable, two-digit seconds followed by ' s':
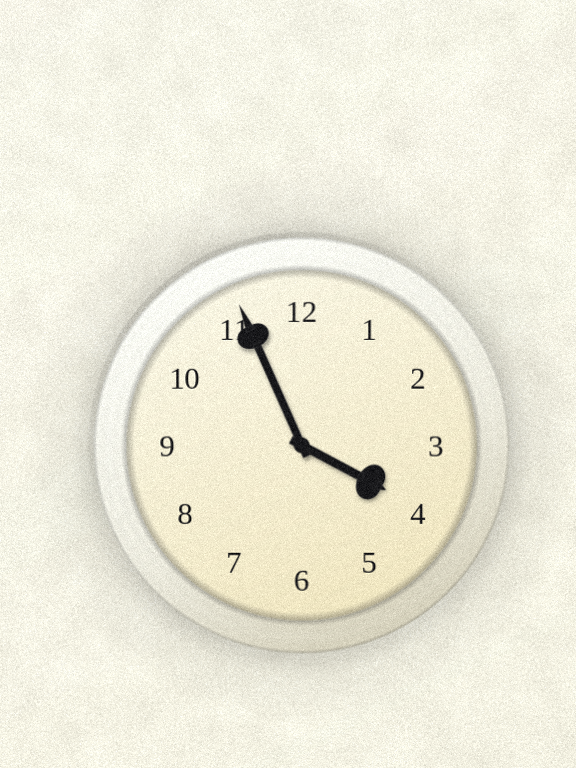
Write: 3 h 56 min
